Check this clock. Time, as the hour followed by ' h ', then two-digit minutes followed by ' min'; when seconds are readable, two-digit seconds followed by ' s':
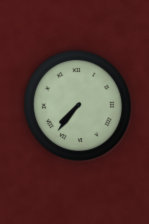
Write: 7 h 37 min
